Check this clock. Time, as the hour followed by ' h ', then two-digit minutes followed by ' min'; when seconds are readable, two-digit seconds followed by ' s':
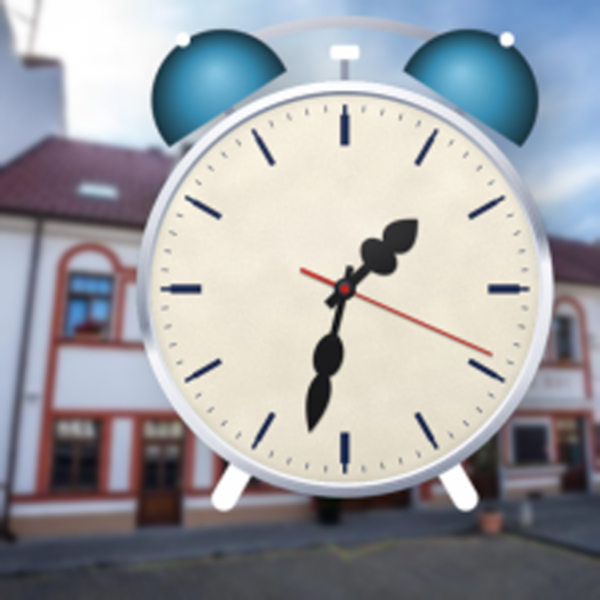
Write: 1 h 32 min 19 s
